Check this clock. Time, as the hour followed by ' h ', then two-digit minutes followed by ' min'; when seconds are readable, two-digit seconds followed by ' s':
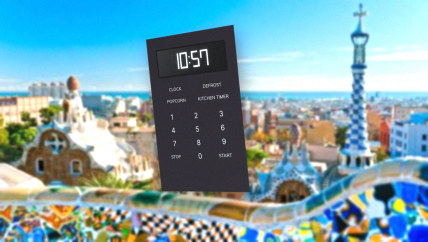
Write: 10 h 57 min
